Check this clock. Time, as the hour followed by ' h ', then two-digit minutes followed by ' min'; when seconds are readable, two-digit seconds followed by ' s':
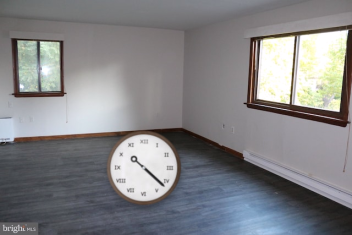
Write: 10 h 22 min
